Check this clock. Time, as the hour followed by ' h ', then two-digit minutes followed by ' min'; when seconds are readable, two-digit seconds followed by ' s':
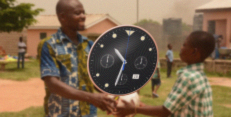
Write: 10 h 32 min
